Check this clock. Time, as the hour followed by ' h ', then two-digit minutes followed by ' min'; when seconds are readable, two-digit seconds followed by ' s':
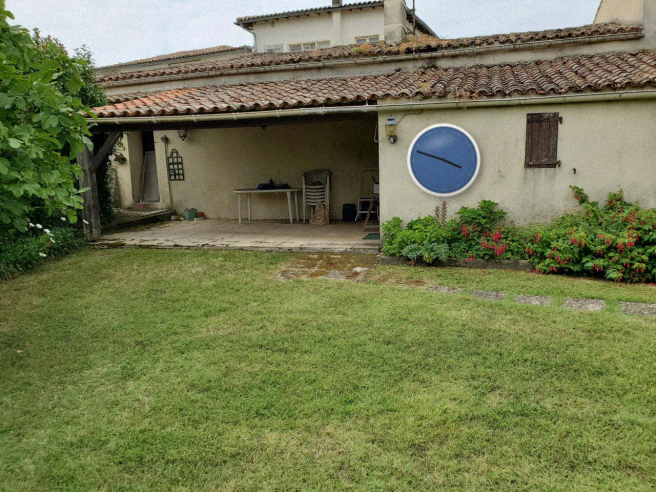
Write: 3 h 48 min
